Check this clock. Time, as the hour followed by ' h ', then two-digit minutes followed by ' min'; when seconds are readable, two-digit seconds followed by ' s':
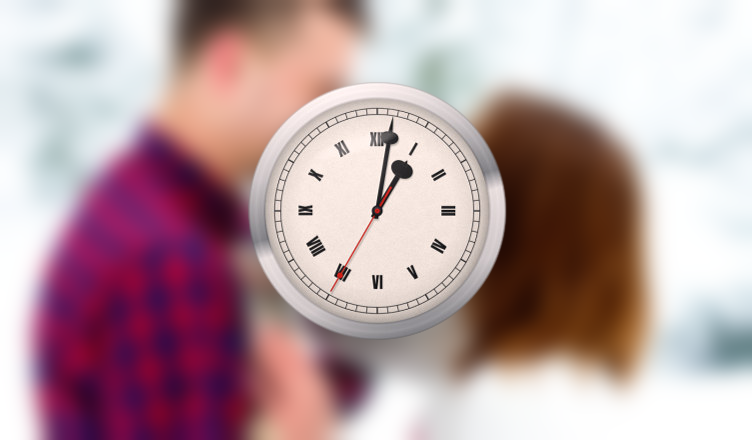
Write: 1 h 01 min 35 s
